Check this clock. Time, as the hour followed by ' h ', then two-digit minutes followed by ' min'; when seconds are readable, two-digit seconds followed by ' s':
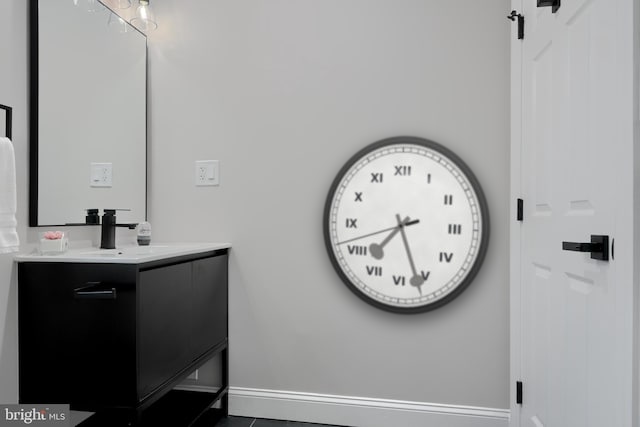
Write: 7 h 26 min 42 s
